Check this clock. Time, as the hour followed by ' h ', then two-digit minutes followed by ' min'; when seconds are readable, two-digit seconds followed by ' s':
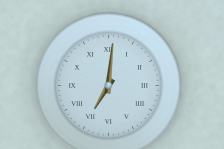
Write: 7 h 01 min
